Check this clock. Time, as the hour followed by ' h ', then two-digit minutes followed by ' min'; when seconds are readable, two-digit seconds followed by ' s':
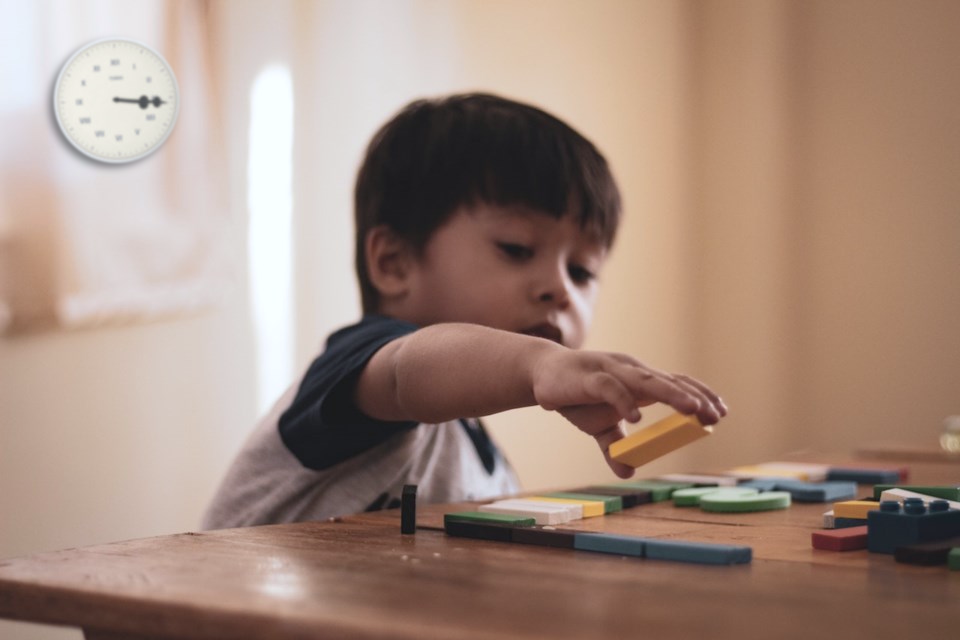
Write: 3 h 16 min
